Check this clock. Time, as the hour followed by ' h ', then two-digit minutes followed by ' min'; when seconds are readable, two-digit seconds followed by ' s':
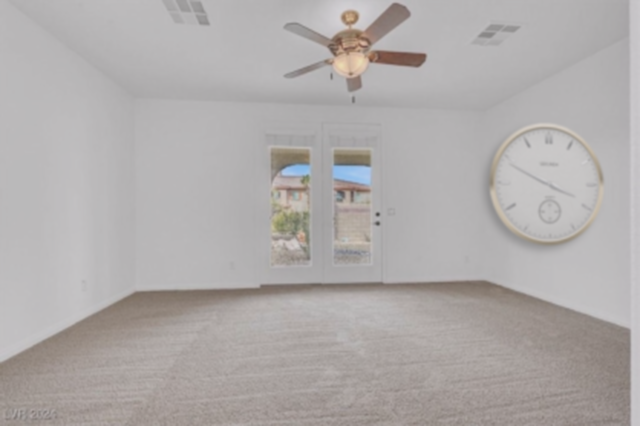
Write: 3 h 49 min
